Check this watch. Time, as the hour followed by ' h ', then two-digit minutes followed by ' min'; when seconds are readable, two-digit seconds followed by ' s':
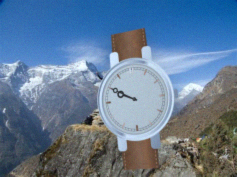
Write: 9 h 50 min
